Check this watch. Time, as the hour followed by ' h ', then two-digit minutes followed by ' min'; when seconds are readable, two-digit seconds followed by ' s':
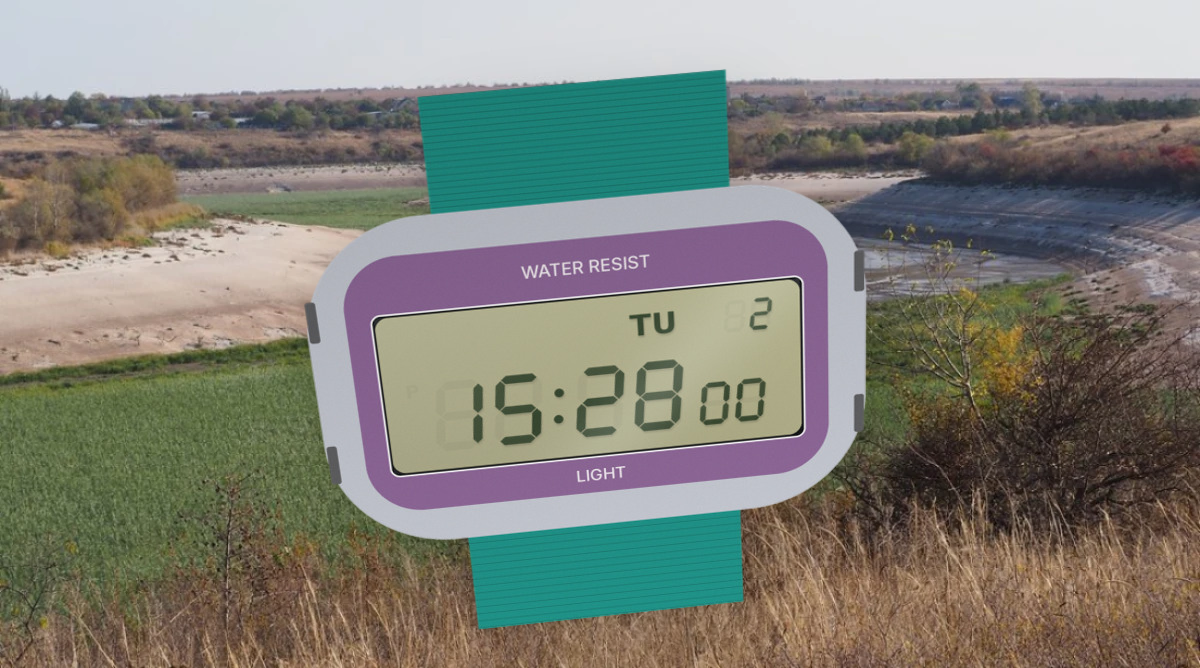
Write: 15 h 28 min 00 s
